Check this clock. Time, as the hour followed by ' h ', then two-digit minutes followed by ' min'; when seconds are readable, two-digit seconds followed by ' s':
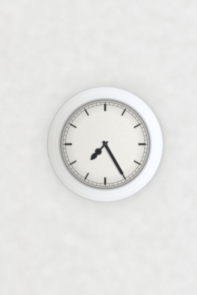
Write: 7 h 25 min
